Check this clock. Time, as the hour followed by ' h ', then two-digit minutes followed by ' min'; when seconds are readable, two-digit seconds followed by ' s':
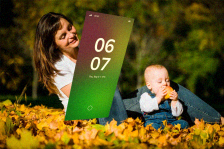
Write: 6 h 07 min
